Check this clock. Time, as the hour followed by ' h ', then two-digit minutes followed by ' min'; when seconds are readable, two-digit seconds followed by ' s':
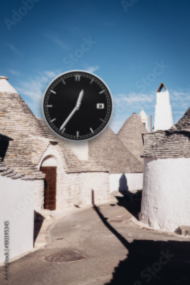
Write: 12 h 36 min
